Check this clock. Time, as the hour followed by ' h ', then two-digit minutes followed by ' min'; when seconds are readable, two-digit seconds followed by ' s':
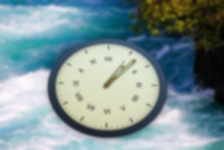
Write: 1 h 07 min
